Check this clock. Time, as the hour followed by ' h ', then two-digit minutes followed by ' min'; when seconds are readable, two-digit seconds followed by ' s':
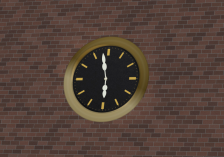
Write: 5 h 58 min
